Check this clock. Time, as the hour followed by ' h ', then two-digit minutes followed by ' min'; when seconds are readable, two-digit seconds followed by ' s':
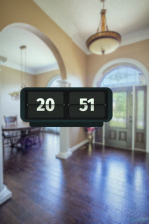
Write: 20 h 51 min
